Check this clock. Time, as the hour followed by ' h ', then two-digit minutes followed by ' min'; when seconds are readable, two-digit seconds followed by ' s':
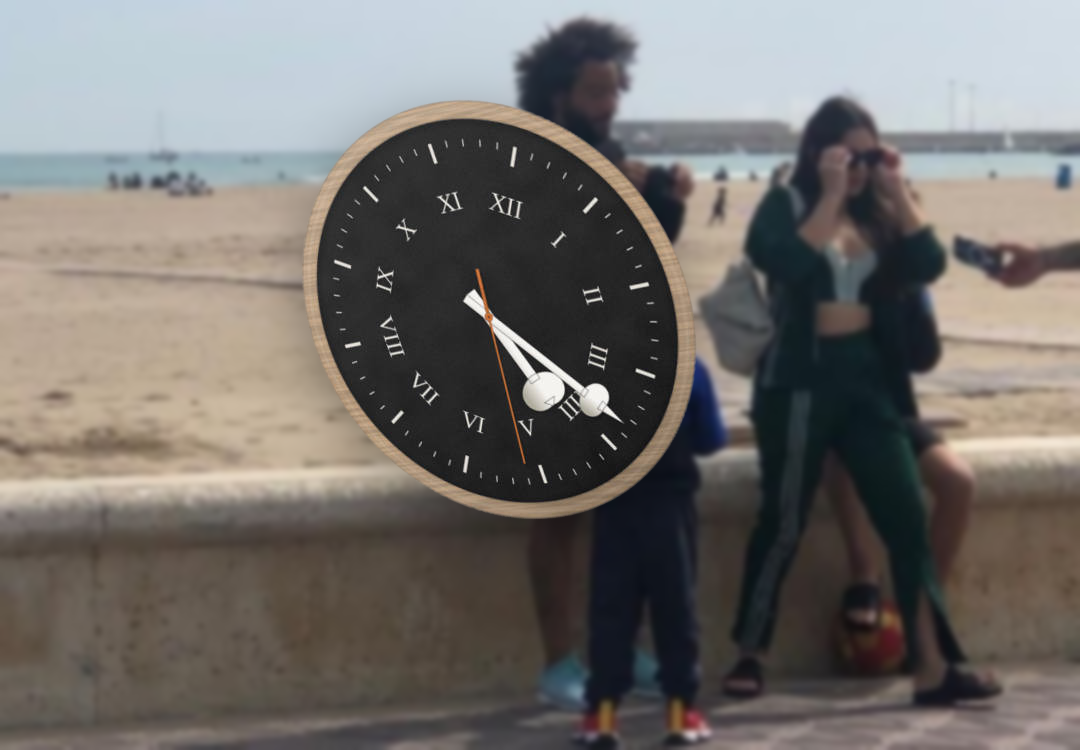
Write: 4 h 18 min 26 s
